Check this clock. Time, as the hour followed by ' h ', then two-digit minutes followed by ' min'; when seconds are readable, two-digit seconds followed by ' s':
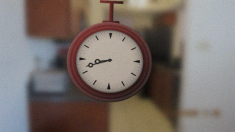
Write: 8 h 42 min
